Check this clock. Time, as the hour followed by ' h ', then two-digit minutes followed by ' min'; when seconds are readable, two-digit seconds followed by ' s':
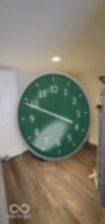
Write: 3 h 49 min
